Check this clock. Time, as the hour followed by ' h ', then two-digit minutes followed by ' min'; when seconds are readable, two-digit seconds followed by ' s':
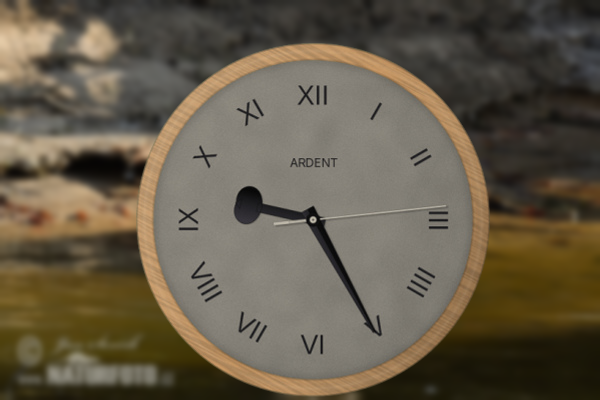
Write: 9 h 25 min 14 s
